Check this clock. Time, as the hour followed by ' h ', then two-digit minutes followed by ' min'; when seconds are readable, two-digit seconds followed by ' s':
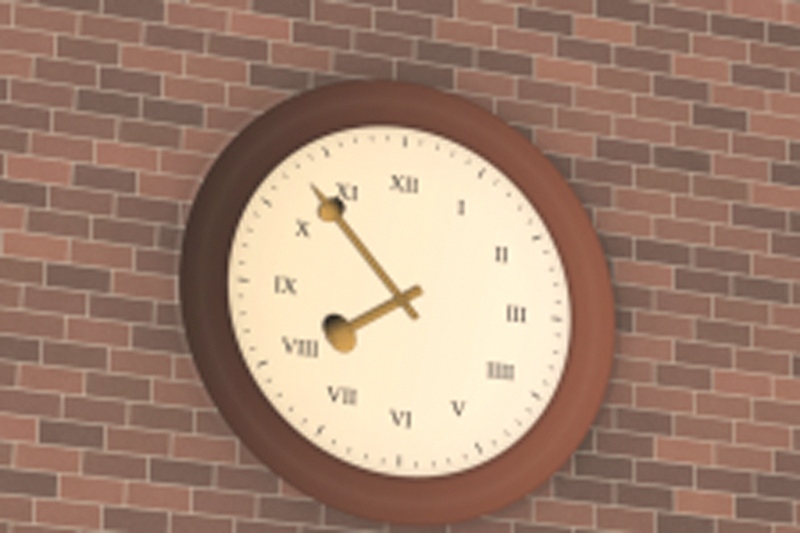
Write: 7 h 53 min
